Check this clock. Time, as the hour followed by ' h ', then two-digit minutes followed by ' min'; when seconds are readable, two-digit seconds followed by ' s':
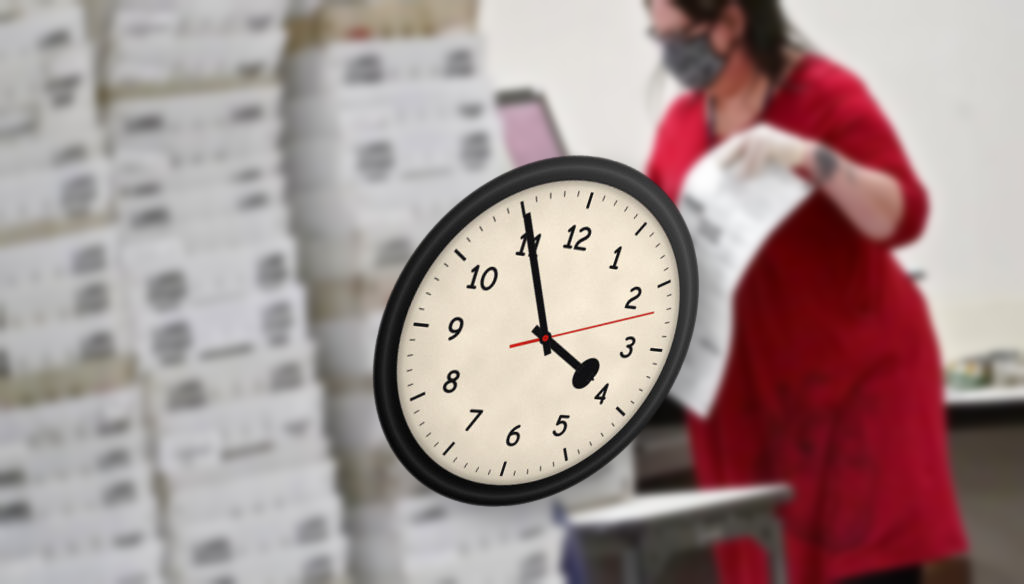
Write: 3 h 55 min 12 s
